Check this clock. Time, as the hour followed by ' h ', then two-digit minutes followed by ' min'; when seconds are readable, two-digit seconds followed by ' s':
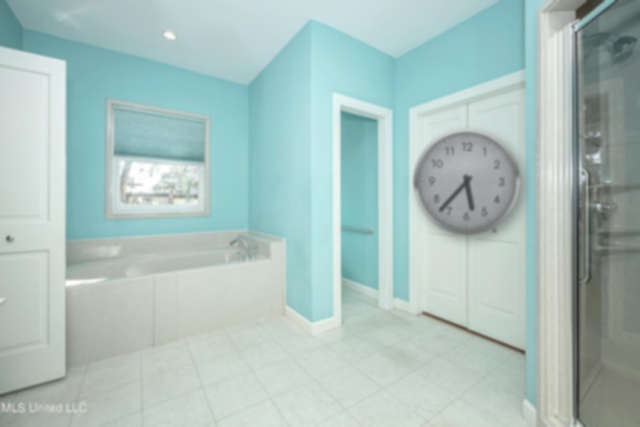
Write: 5 h 37 min
